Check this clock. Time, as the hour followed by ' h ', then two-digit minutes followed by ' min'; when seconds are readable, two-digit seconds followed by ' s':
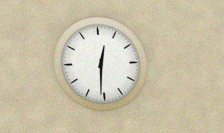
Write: 12 h 31 min
